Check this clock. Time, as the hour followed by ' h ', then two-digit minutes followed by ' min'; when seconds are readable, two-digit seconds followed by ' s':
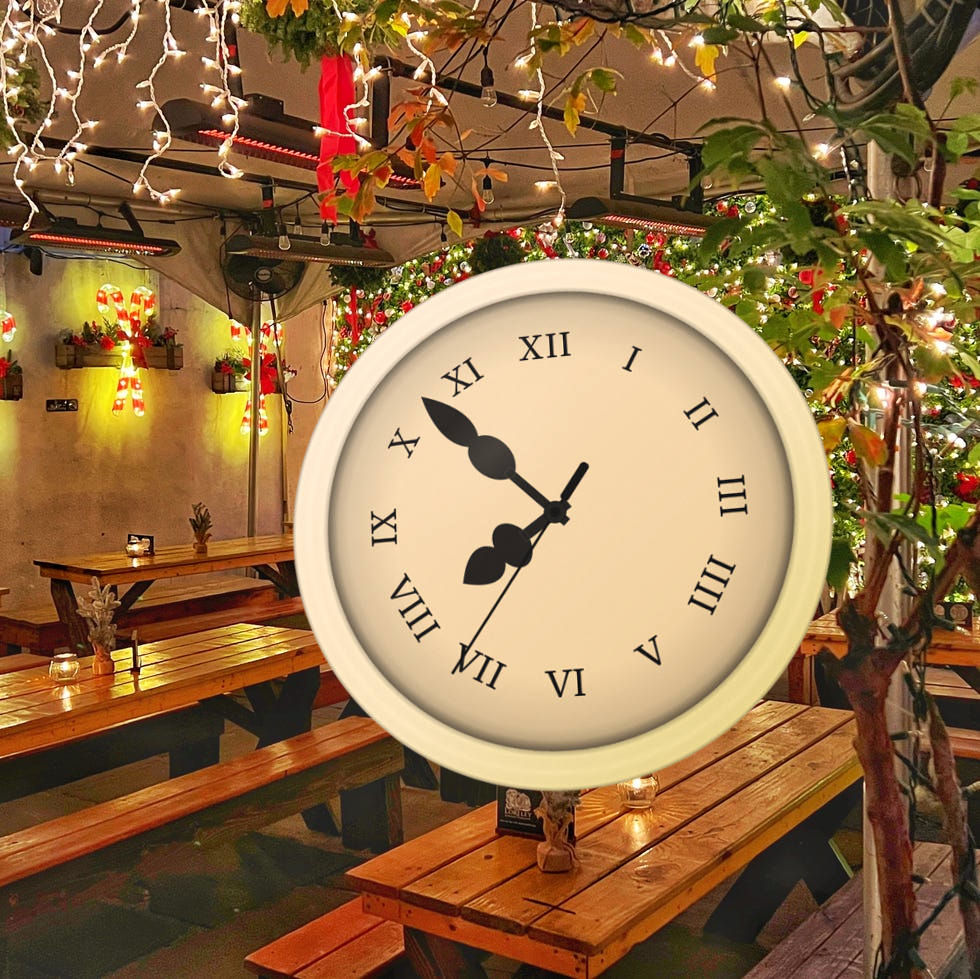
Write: 7 h 52 min 36 s
